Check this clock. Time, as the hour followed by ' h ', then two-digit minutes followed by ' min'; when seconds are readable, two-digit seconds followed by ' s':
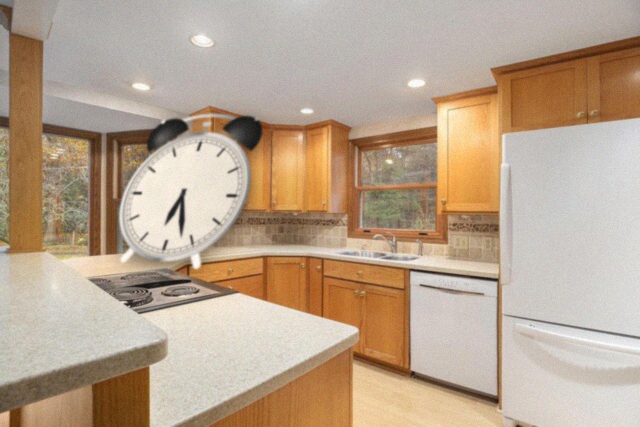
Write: 6 h 27 min
